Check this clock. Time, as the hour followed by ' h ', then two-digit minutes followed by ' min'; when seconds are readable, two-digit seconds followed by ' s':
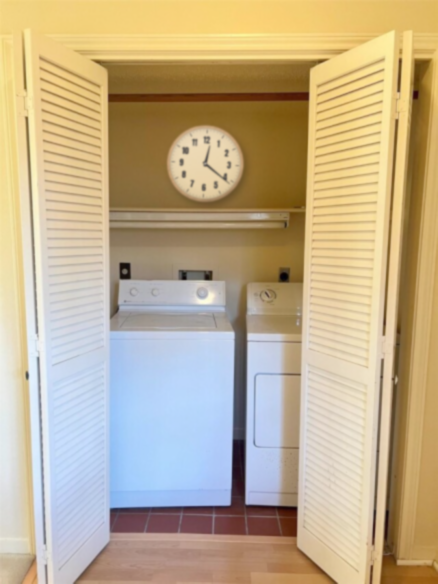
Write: 12 h 21 min
